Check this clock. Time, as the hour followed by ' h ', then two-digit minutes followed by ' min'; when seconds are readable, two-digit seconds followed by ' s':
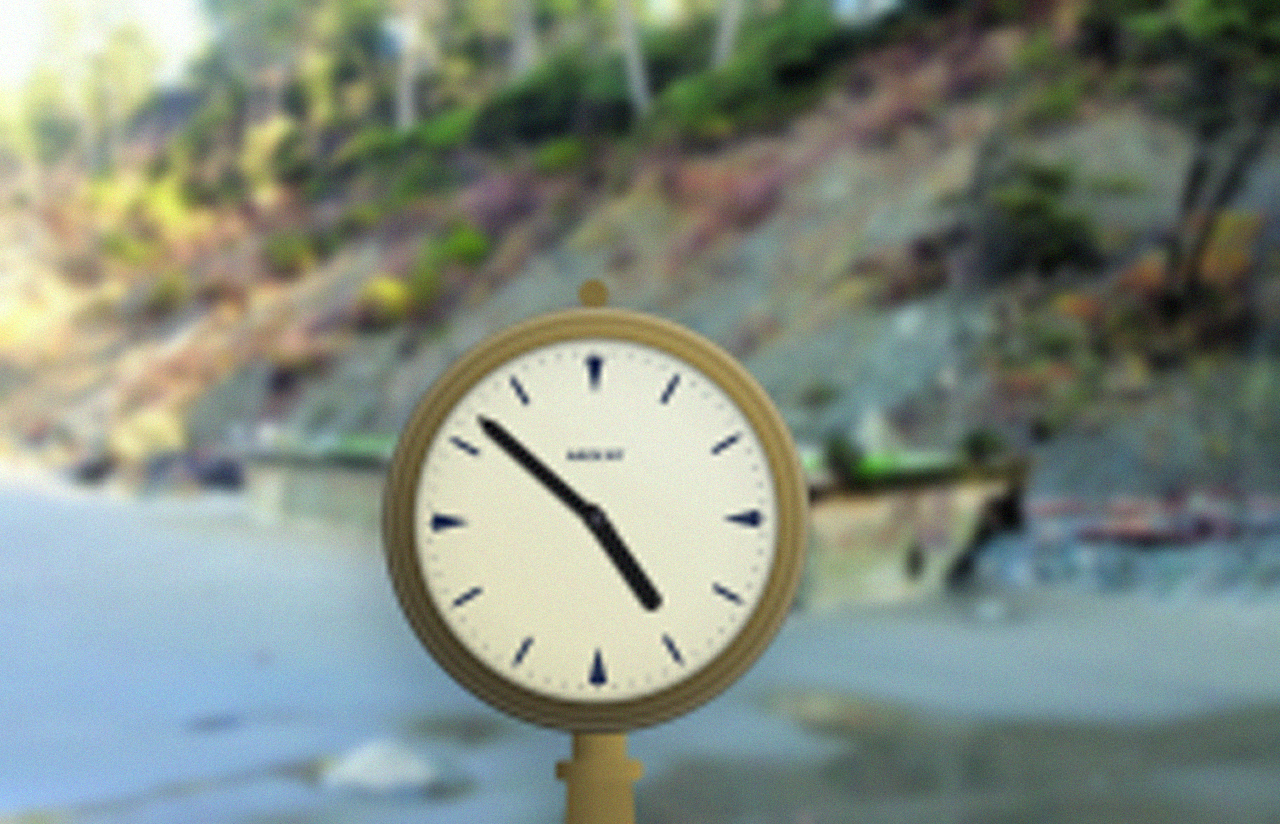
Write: 4 h 52 min
